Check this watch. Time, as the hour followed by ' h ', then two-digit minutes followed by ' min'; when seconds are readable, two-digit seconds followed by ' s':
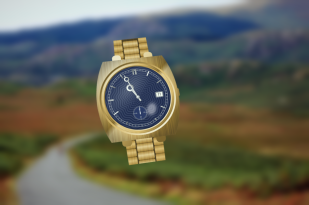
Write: 10 h 56 min
